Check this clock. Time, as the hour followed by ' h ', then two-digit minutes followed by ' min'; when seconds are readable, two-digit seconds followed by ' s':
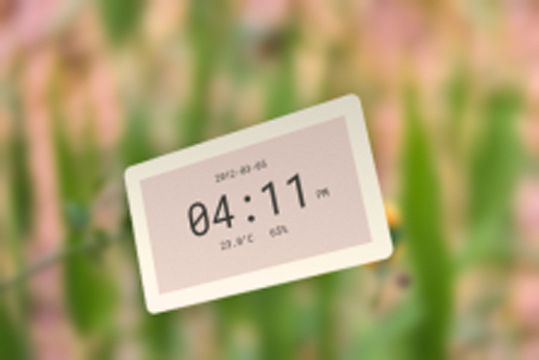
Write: 4 h 11 min
